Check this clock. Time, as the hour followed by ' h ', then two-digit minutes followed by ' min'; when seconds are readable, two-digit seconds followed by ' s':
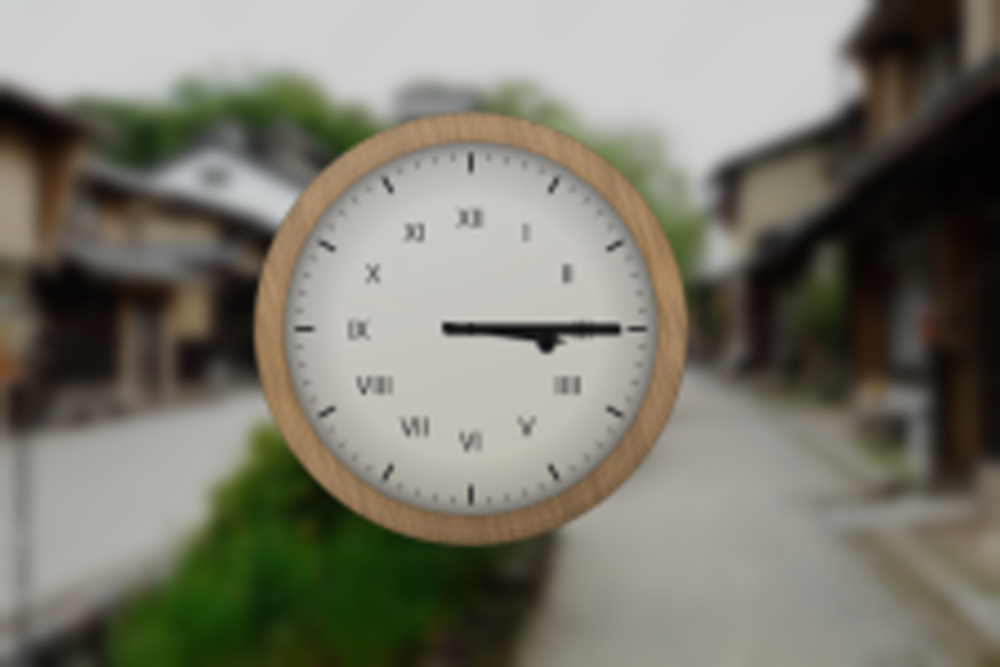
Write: 3 h 15 min
